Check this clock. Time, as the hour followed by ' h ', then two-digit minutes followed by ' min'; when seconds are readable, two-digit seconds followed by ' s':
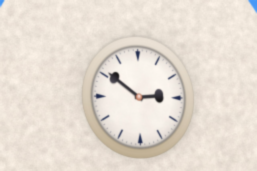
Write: 2 h 51 min
